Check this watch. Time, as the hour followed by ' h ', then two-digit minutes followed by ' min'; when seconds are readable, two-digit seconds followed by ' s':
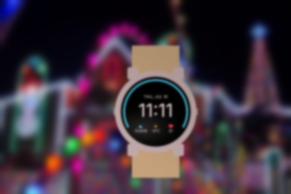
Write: 11 h 11 min
